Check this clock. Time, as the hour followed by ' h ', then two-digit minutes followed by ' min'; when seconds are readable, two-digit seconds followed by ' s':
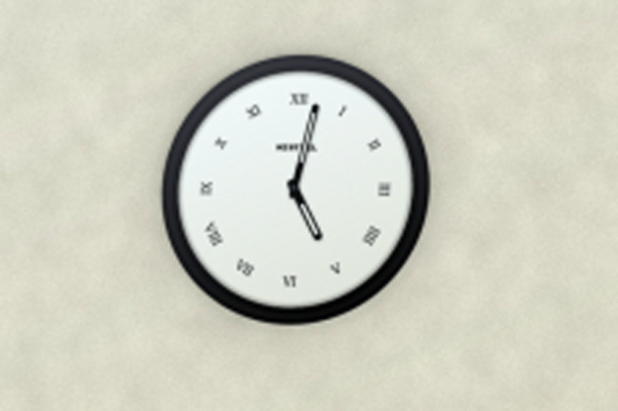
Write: 5 h 02 min
